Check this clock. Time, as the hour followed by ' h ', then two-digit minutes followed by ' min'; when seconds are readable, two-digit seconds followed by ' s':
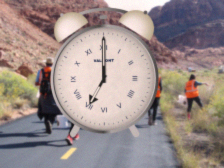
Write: 7 h 00 min
